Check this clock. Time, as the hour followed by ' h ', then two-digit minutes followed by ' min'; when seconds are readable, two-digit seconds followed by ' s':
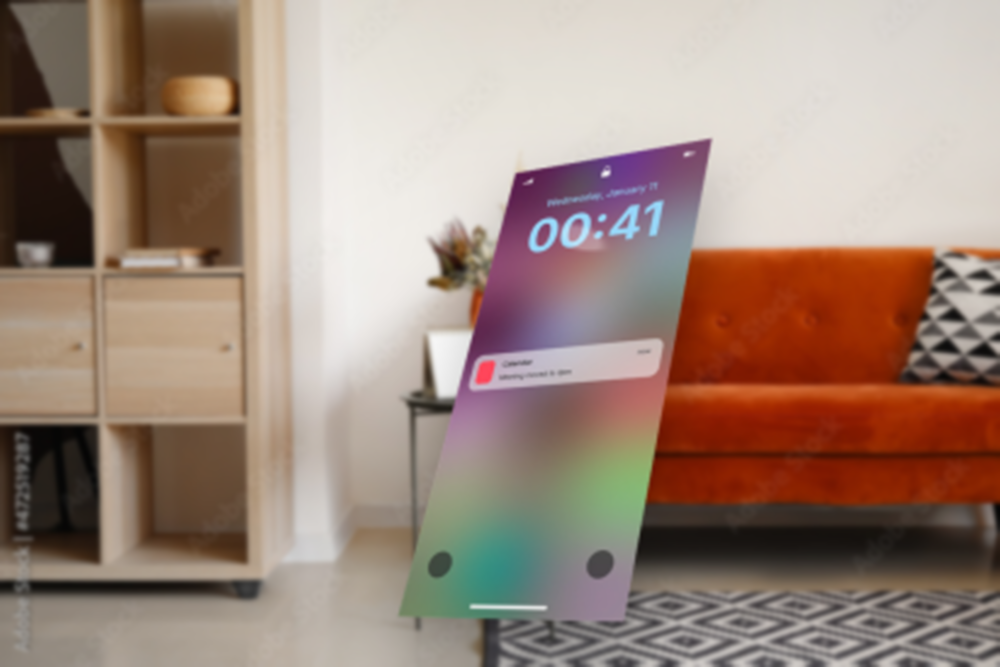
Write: 0 h 41 min
